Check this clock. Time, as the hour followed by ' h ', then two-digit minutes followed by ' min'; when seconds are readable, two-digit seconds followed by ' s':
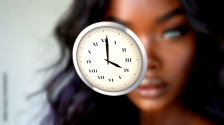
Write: 4 h 01 min
